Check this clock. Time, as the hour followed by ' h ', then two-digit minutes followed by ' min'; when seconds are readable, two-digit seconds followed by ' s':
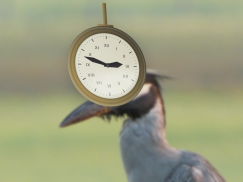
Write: 2 h 48 min
